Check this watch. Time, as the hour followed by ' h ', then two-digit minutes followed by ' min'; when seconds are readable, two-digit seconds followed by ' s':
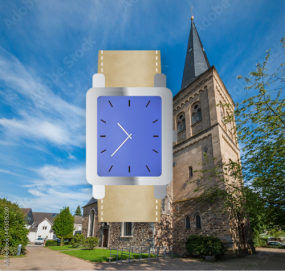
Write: 10 h 37 min
